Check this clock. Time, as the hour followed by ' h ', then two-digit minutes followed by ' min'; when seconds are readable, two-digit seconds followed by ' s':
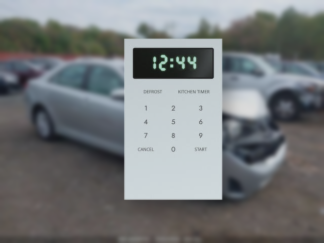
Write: 12 h 44 min
